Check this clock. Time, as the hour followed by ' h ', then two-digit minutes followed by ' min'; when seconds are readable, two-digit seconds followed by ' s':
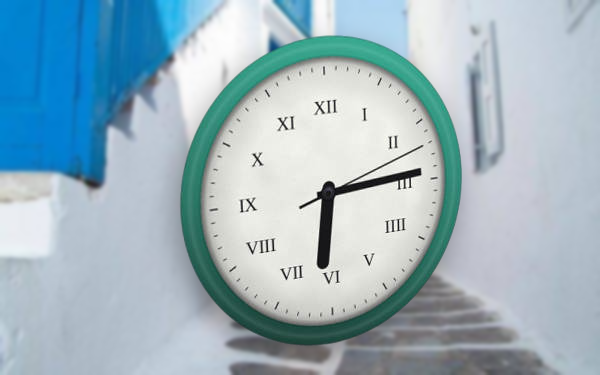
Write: 6 h 14 min 12 s
